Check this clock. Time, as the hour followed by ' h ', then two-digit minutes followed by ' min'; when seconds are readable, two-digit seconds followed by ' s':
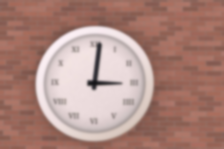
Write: 3 h 01 min
